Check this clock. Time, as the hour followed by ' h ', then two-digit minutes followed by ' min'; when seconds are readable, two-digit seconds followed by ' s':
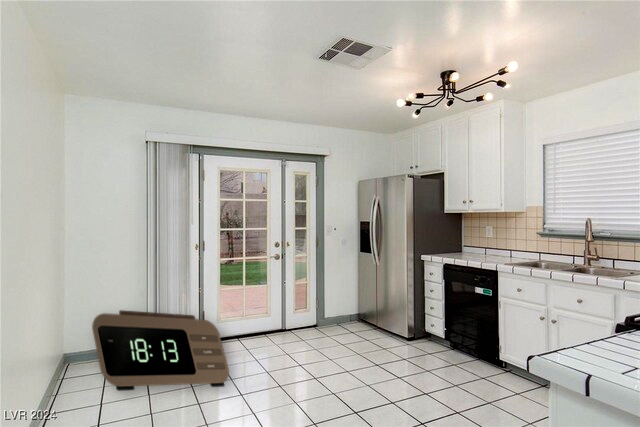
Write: 18 h 13 min
